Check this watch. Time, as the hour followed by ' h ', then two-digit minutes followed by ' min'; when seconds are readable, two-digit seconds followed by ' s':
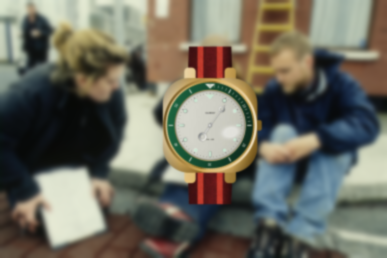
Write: 7 h 06 min
